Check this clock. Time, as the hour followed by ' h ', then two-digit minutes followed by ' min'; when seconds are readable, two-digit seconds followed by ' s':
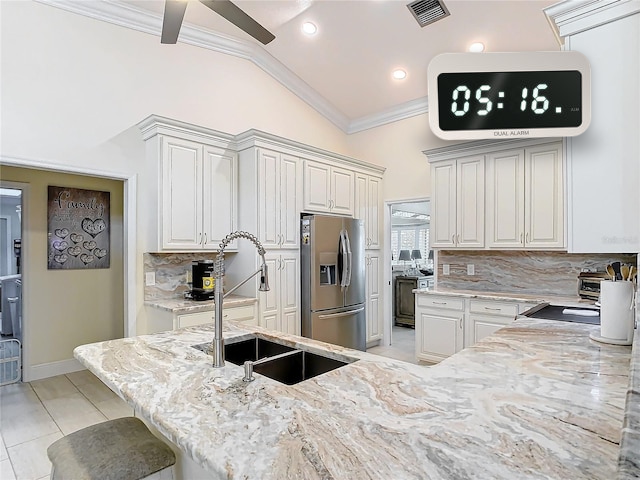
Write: 5 h 16 min
